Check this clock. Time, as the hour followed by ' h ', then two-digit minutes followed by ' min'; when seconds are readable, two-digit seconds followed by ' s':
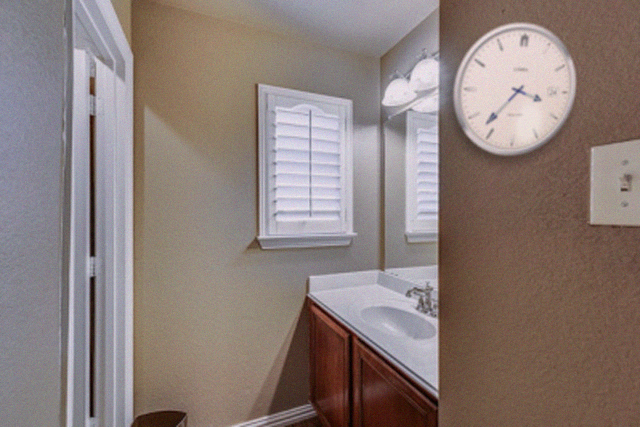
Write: 3 h 37 min
